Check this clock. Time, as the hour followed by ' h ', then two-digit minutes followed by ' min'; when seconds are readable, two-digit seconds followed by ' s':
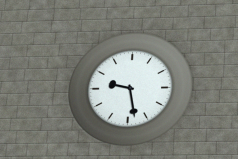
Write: 9 h 28 min
